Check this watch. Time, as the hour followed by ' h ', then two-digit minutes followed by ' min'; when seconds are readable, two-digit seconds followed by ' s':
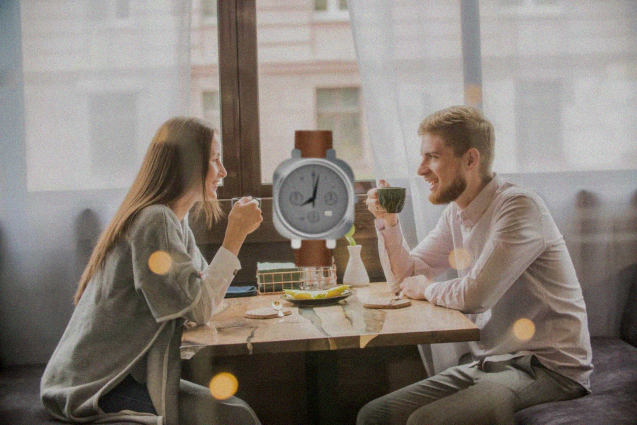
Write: 8 h 02 min
